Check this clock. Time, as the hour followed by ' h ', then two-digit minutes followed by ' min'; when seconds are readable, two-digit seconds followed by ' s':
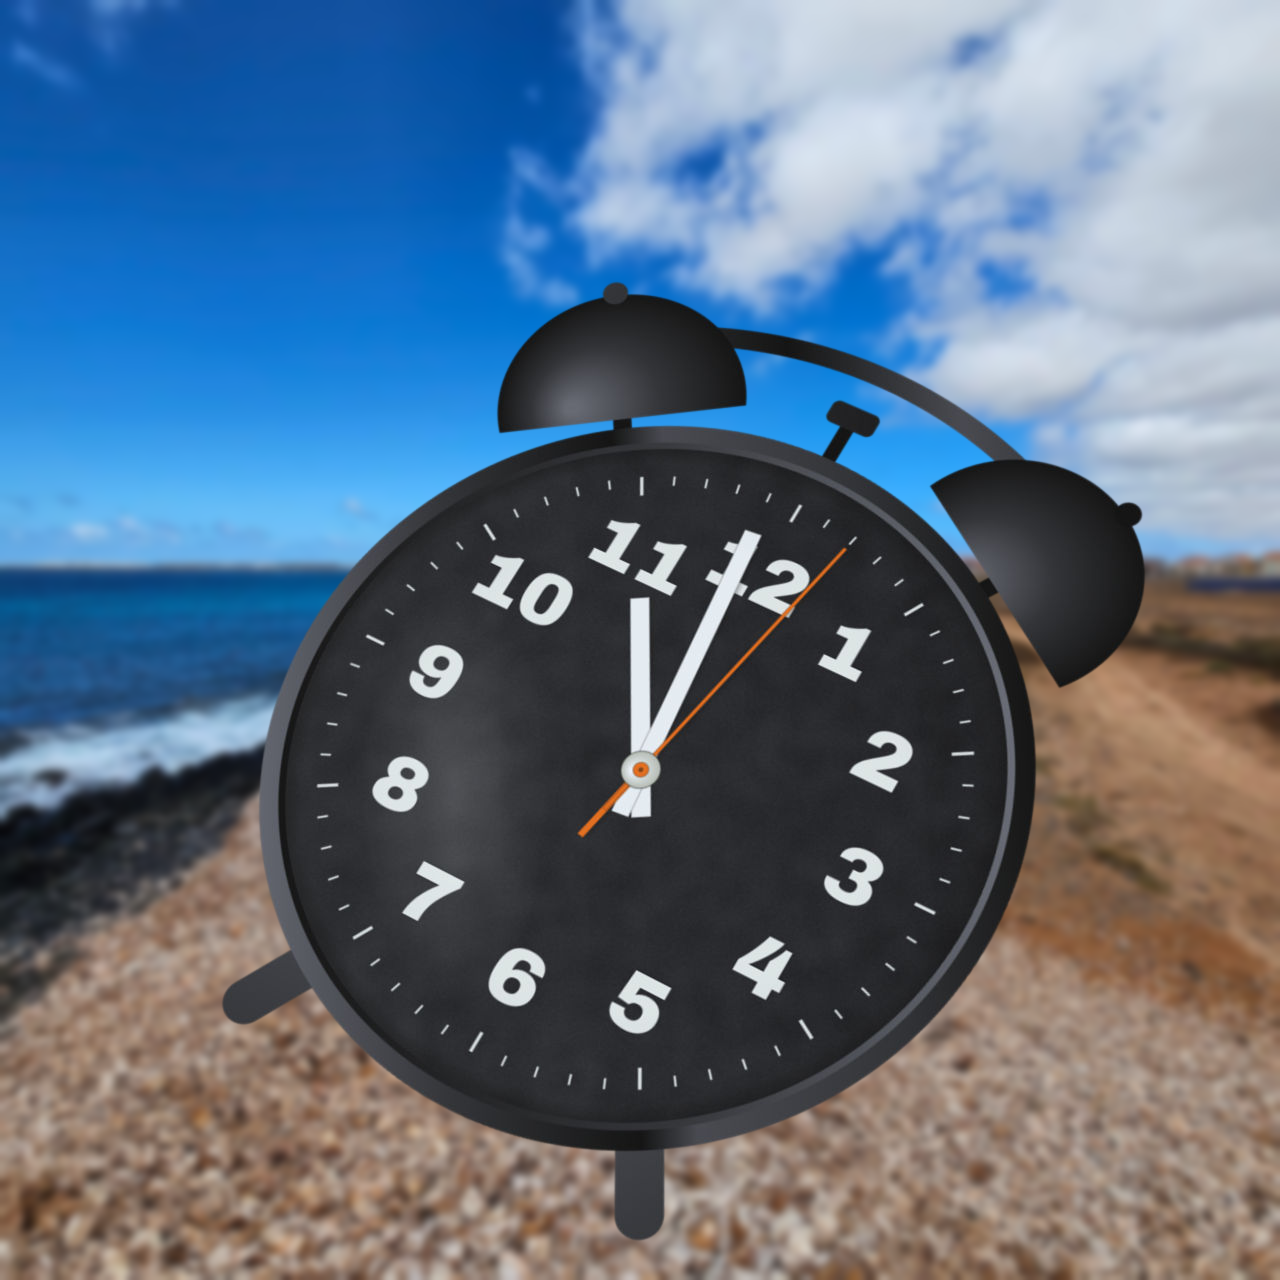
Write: 10 h 59 min 02 s
